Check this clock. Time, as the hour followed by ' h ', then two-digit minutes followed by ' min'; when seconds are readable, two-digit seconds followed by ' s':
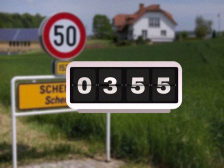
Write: 3 h 55 min
